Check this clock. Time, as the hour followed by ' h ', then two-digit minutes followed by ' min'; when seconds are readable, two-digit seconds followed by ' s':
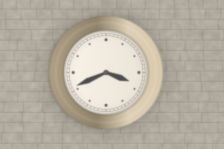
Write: 3 h 41 min
